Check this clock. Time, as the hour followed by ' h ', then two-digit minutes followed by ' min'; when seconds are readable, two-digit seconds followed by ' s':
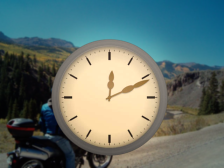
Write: 12 h 11 min
